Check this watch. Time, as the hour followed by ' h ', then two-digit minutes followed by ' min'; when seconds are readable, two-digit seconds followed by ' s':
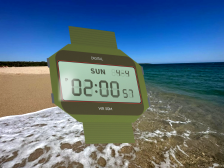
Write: 2 h 00 min 57 s
